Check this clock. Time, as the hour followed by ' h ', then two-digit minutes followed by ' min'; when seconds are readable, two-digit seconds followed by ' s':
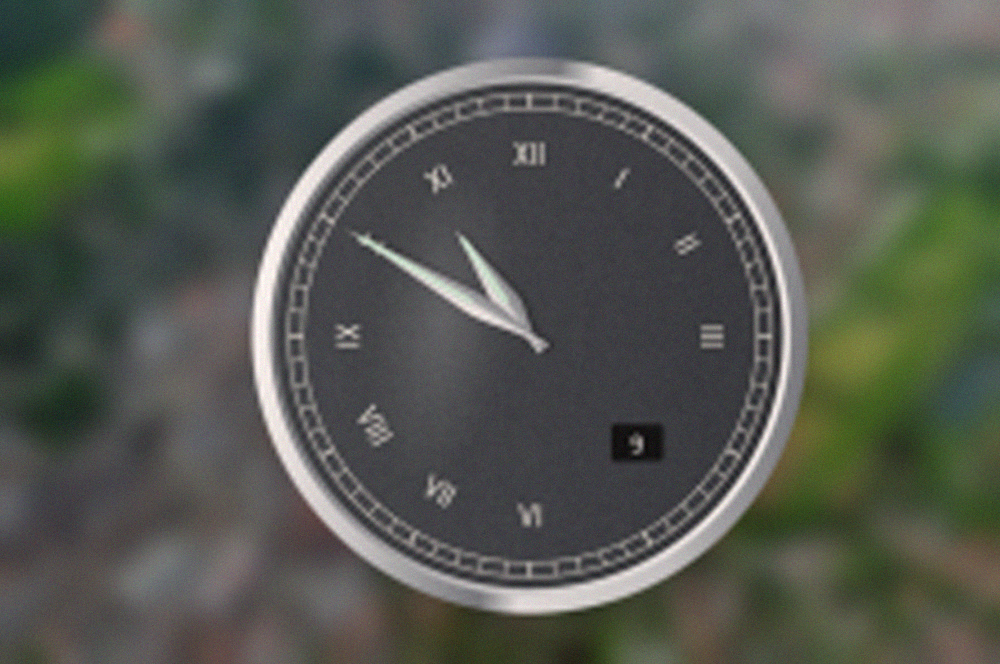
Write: 10 h 50 min
